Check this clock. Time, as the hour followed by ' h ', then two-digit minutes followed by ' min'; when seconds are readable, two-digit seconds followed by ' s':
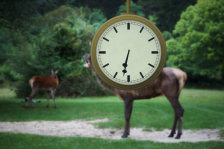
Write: 6 h 32 min
